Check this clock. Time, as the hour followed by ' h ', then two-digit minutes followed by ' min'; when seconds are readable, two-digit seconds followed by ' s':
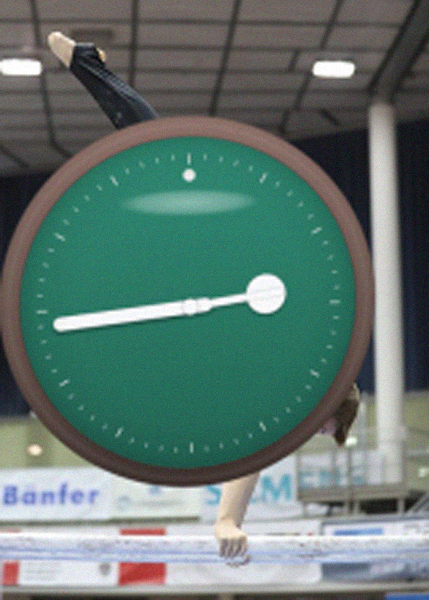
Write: 2 h 44 min
